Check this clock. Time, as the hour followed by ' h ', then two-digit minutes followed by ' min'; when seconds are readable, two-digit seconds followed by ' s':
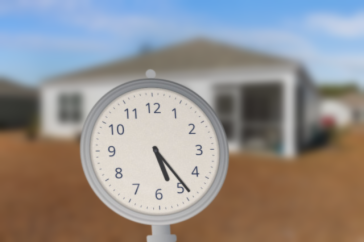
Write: 5 h 24 min
